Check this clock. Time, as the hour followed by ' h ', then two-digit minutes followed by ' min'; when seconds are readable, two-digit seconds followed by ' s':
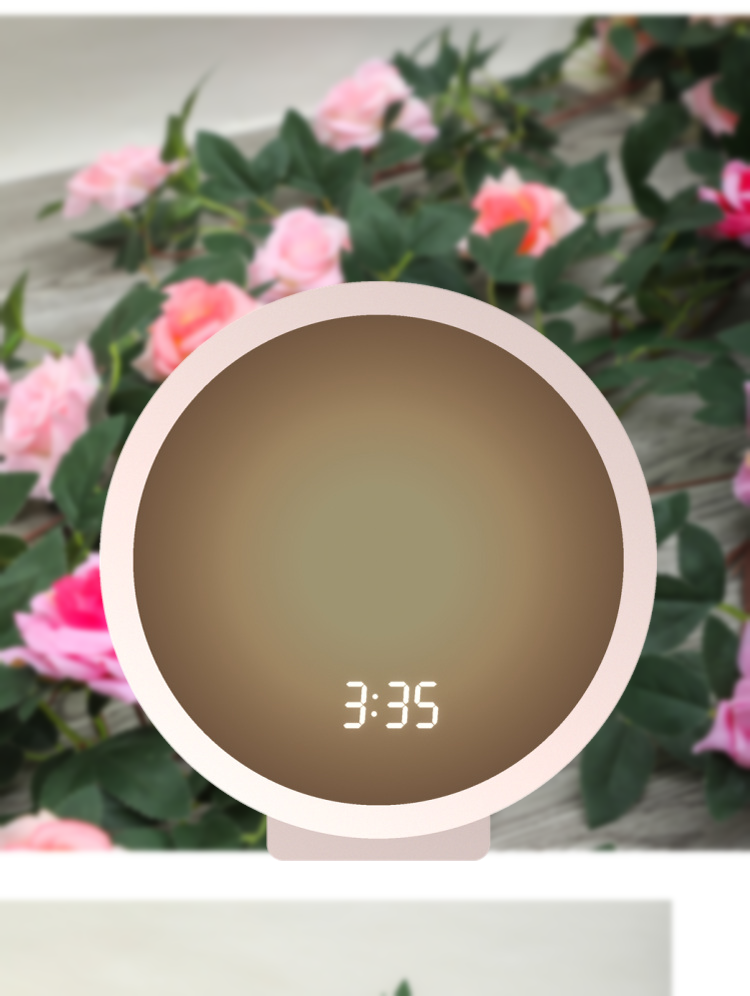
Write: 3 h 35 min
